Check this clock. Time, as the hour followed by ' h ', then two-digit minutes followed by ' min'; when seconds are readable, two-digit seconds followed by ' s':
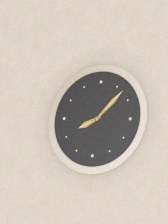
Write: 8 h 07 min
